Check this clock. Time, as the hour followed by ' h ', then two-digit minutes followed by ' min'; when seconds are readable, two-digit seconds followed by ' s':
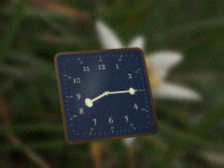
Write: 8 h 15 min
